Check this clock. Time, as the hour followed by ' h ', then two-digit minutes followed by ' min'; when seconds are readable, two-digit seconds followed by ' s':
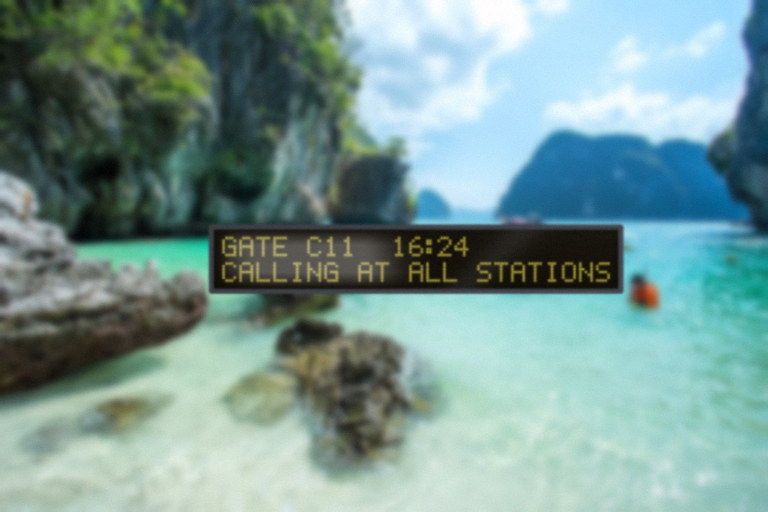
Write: 16 h 24 min
